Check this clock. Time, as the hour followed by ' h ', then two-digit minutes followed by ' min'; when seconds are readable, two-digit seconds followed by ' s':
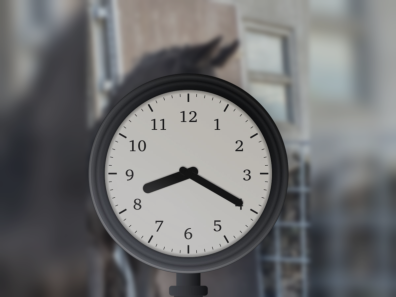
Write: 8 h 20 min
